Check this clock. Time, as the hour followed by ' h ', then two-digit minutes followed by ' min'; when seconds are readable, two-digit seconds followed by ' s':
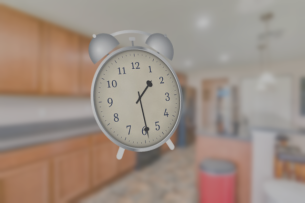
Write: 1 h 29 min
